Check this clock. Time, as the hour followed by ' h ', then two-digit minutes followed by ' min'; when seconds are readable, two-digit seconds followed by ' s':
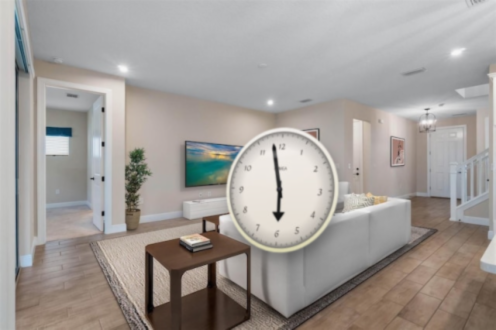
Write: 5 h 58 min
